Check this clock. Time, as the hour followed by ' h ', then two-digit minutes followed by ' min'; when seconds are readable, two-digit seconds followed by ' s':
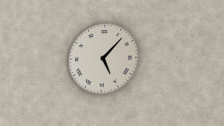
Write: 5 h 07 min
